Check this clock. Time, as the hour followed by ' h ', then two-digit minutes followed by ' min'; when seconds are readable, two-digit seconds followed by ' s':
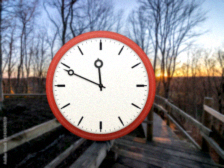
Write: 11 h 49 min
